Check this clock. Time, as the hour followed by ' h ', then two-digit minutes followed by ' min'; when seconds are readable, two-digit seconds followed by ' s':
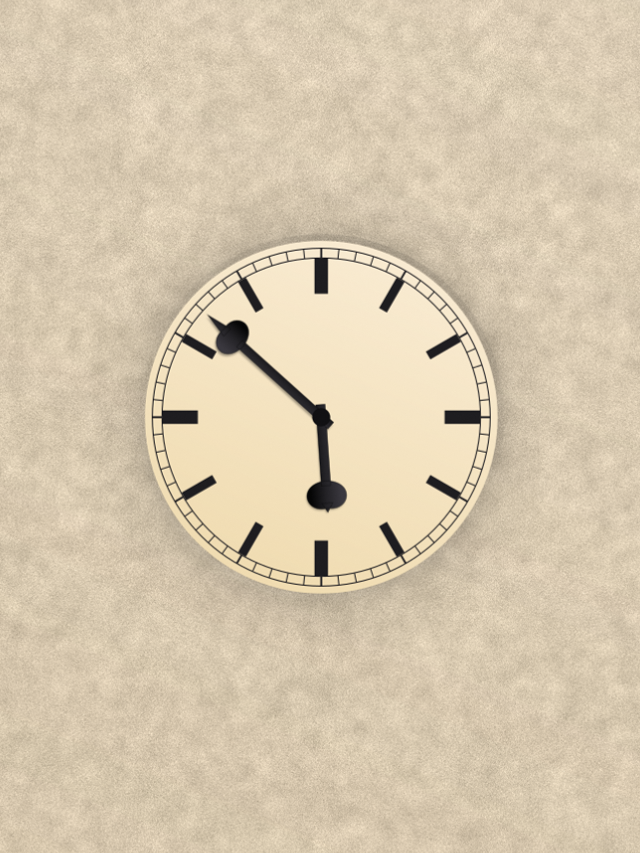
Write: 5 h 52 min
